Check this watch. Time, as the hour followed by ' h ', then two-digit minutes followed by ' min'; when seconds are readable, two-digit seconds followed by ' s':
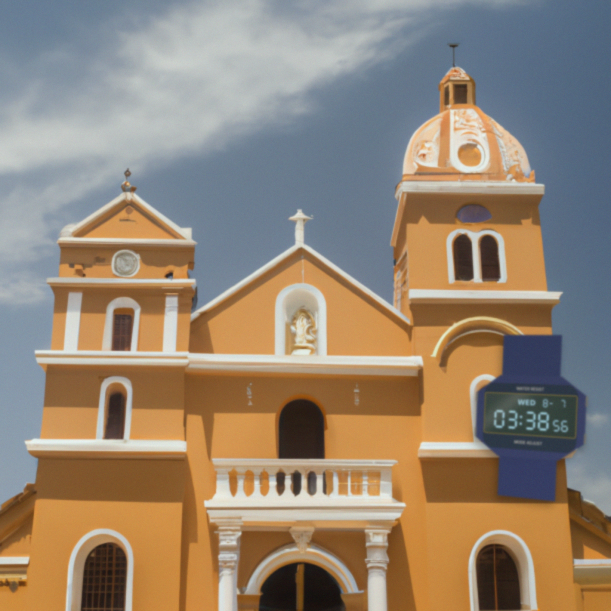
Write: 3 h 38 min 56 s
